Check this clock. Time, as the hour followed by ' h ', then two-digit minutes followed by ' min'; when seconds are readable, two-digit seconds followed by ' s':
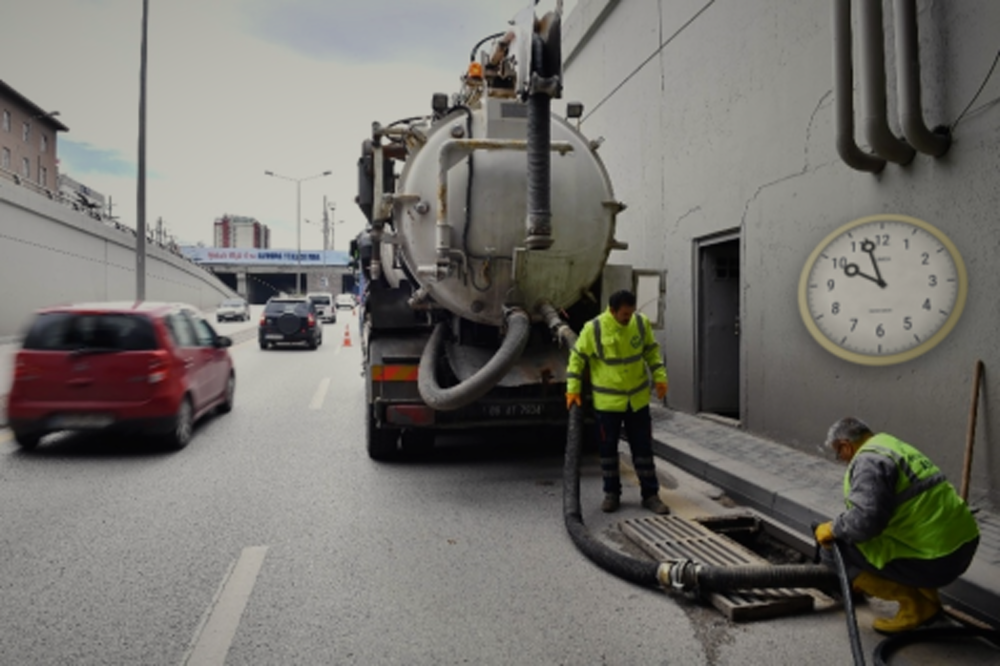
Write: 9 h 57 min
